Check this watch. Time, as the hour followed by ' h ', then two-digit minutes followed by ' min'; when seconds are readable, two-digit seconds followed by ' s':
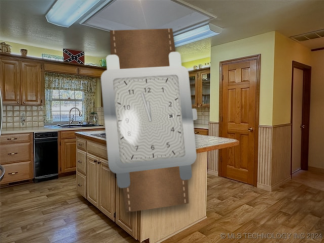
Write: 11 h 58 min
